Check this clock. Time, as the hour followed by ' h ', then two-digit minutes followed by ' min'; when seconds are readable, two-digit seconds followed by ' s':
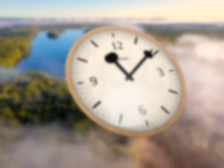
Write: 11 h 09 min
